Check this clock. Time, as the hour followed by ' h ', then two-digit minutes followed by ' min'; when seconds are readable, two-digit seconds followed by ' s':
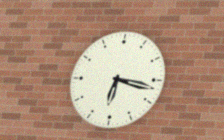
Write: 6 h 17 min
